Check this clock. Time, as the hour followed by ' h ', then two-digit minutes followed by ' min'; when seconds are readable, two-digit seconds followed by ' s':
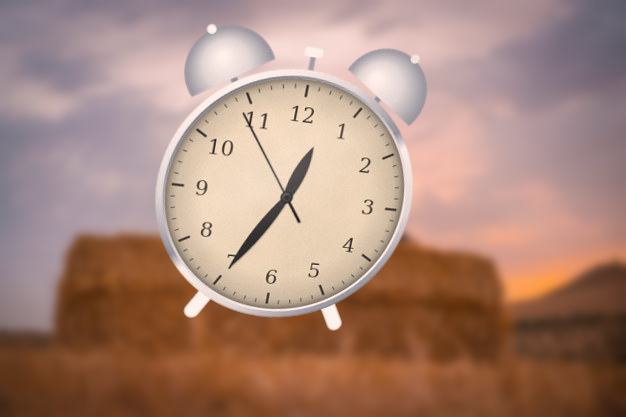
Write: 12 h 34 min 54 s
